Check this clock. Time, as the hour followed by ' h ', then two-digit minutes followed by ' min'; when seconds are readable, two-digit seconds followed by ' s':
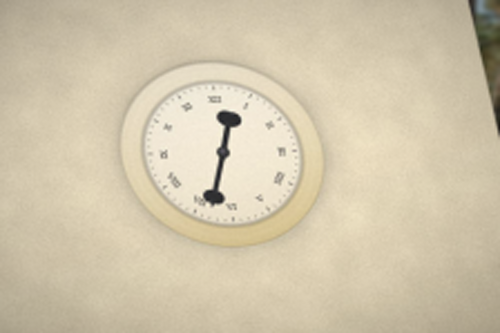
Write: 12 h 33 min
